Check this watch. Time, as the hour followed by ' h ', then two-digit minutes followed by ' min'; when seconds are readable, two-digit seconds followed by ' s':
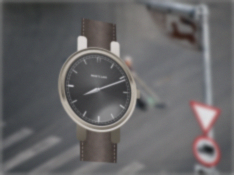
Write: 8 h 11 min
